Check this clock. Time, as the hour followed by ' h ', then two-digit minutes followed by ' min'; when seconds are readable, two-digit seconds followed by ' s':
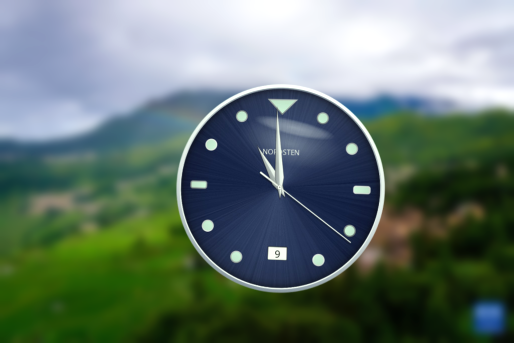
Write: 10 h 59 min 21 s
